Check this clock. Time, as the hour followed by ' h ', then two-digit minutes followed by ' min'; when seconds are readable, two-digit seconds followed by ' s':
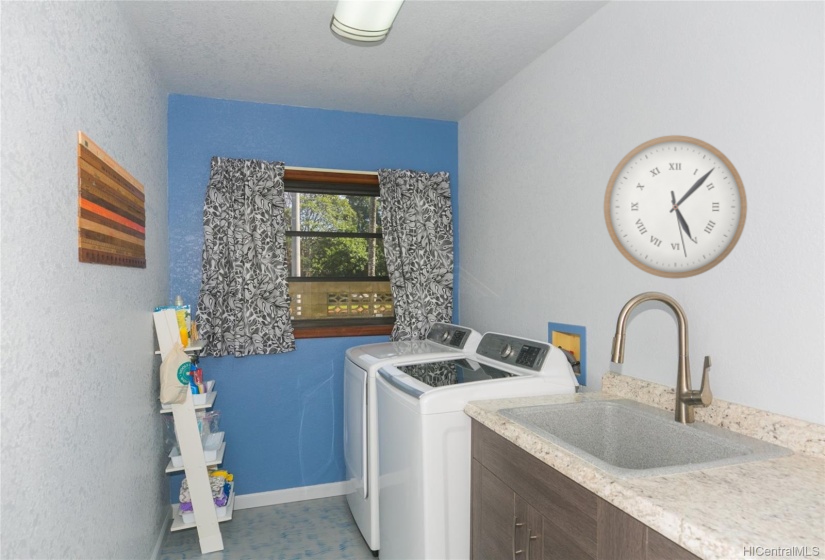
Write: 5 h 07 min 28 s
